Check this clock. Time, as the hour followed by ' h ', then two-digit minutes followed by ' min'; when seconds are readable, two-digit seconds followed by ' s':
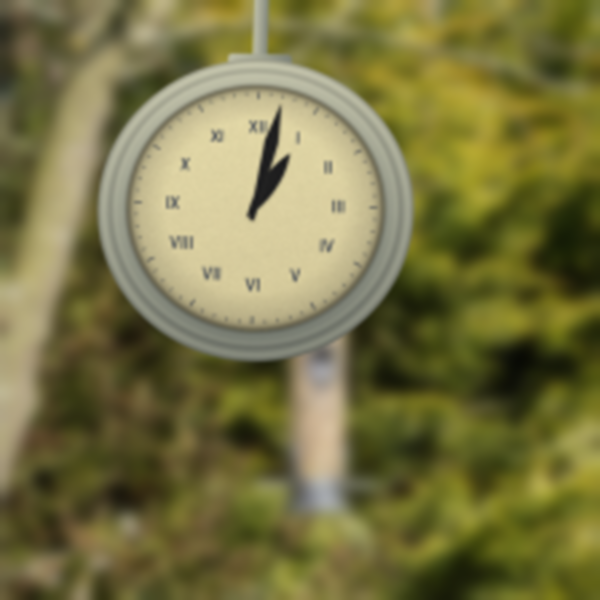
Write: 1 h 02 min
